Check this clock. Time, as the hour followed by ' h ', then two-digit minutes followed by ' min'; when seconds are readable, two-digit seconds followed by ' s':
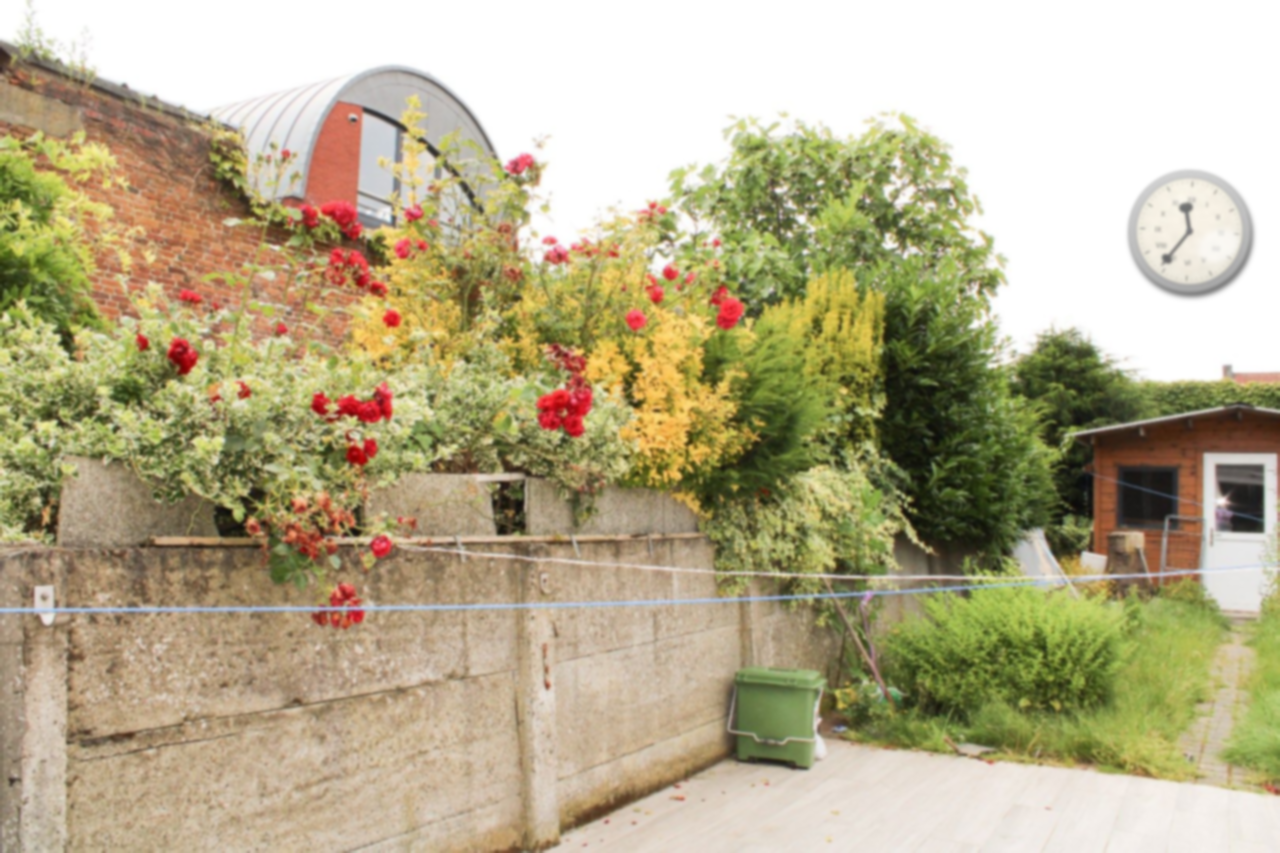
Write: 11 h 36 min
